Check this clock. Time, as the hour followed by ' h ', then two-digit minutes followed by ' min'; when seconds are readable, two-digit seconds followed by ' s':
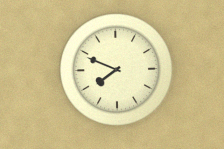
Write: 7 h 49 min
